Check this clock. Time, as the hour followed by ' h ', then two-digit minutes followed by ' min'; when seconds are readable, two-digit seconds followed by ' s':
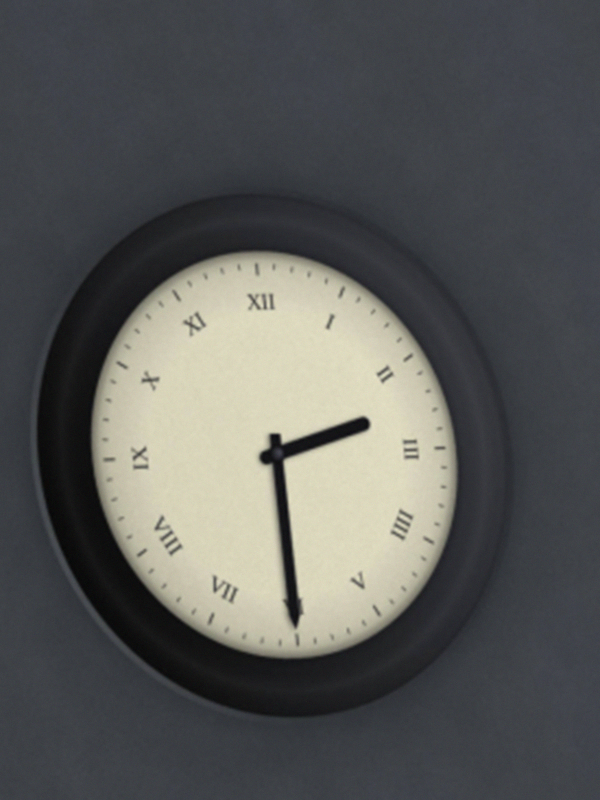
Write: 2 h 30 min
